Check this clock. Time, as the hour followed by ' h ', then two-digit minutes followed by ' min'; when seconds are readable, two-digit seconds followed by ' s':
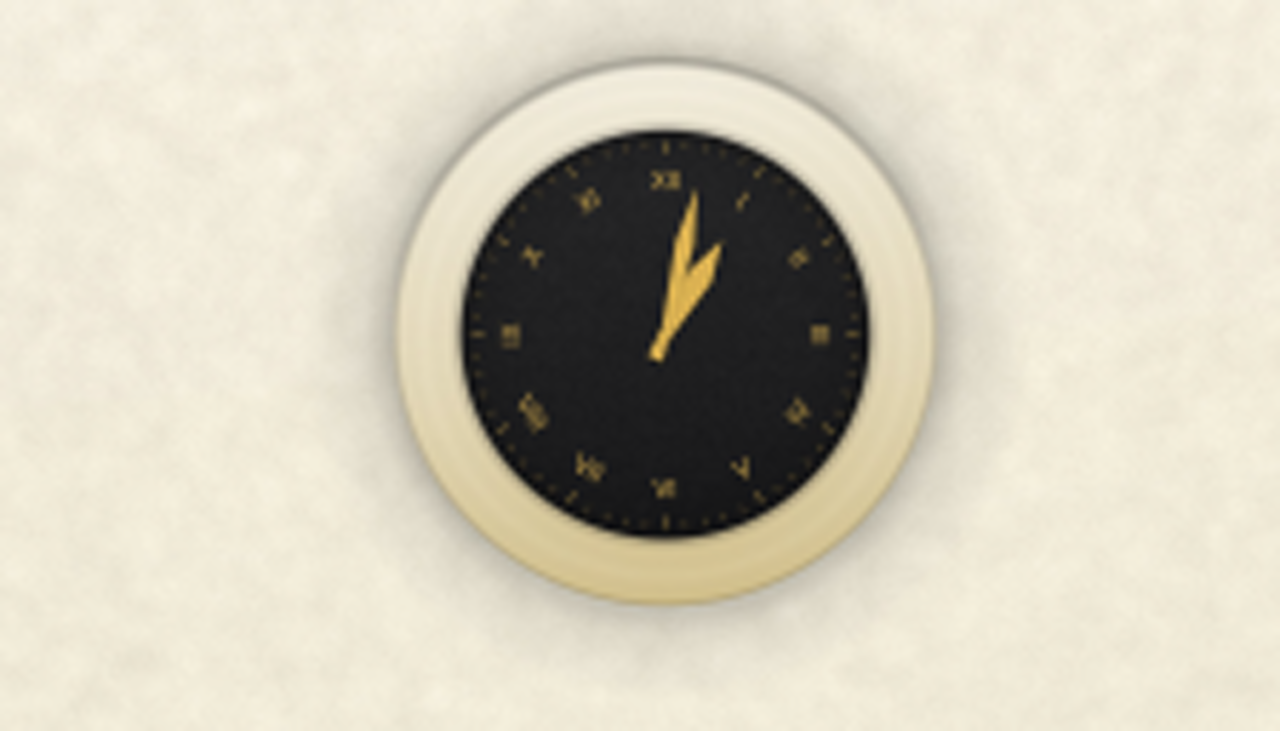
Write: 1 h 02 min
